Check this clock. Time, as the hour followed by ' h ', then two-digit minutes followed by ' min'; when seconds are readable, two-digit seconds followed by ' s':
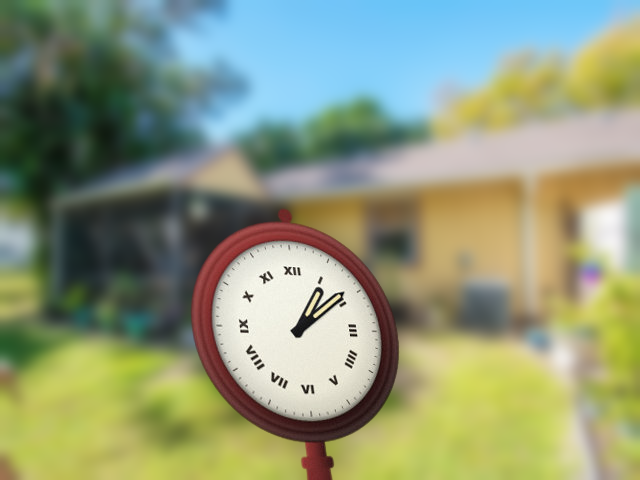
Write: 1 h 09 min
